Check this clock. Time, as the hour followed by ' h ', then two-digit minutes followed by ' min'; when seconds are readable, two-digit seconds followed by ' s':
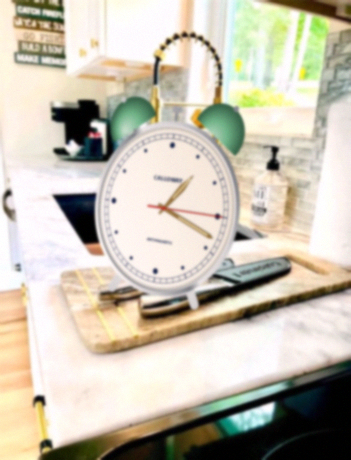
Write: 1 h 18 min 15 s
